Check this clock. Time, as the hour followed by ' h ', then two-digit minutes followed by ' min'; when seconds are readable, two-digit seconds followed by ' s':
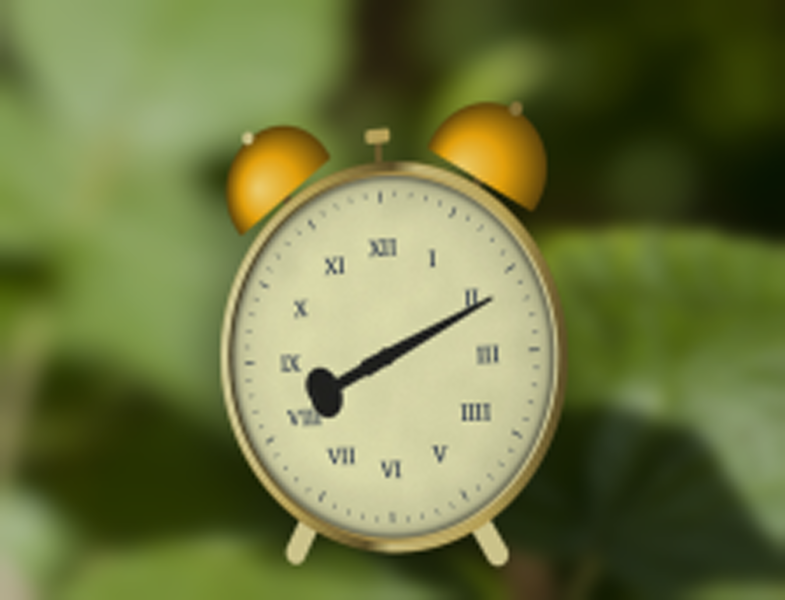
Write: 8 h 11 min
